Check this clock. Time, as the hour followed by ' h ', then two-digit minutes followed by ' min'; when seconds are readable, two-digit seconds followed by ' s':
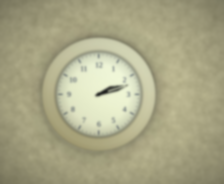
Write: 2 h 12 min
